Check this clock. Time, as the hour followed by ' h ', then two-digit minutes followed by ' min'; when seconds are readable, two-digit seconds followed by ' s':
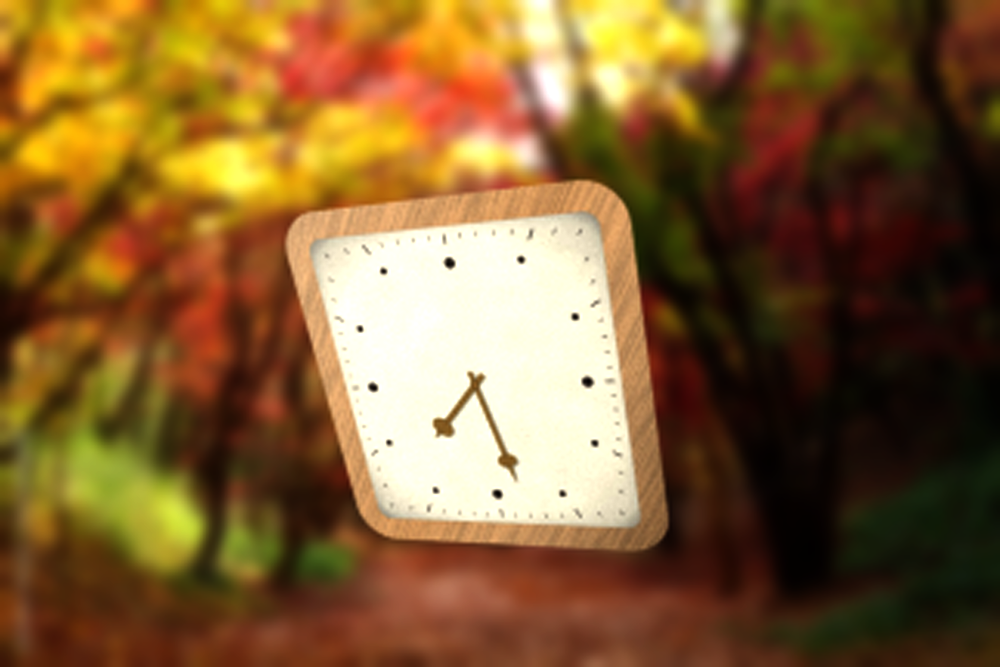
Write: 7 h 28 min
